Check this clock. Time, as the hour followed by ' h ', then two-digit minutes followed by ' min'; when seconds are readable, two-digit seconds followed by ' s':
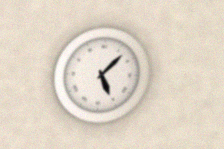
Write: 5 h 07 min
